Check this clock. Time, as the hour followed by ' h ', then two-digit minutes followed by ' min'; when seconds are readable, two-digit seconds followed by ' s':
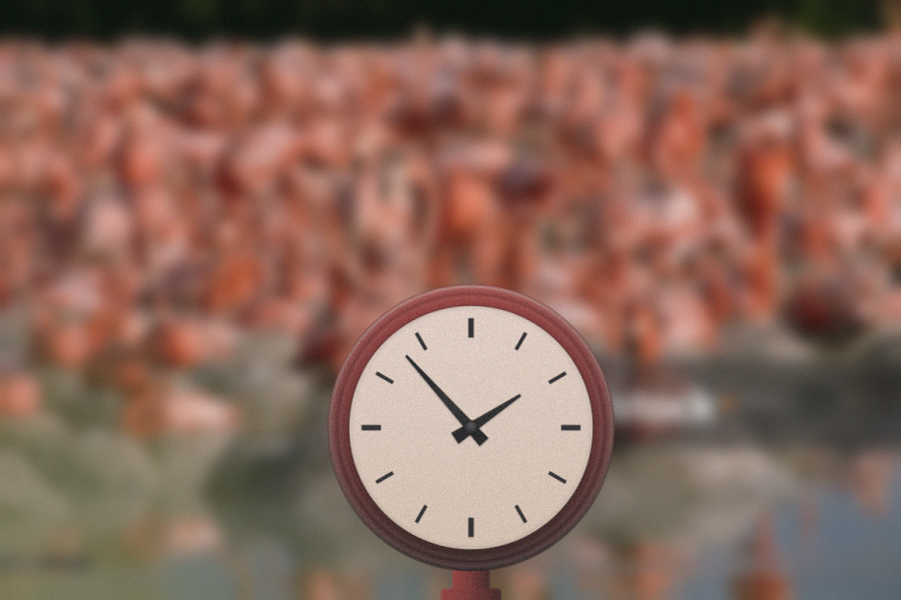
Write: 1 h 53 min
